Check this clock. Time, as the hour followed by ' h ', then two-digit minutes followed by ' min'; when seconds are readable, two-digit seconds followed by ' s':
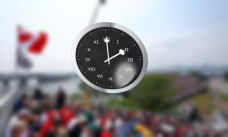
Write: 2 h 00 min
